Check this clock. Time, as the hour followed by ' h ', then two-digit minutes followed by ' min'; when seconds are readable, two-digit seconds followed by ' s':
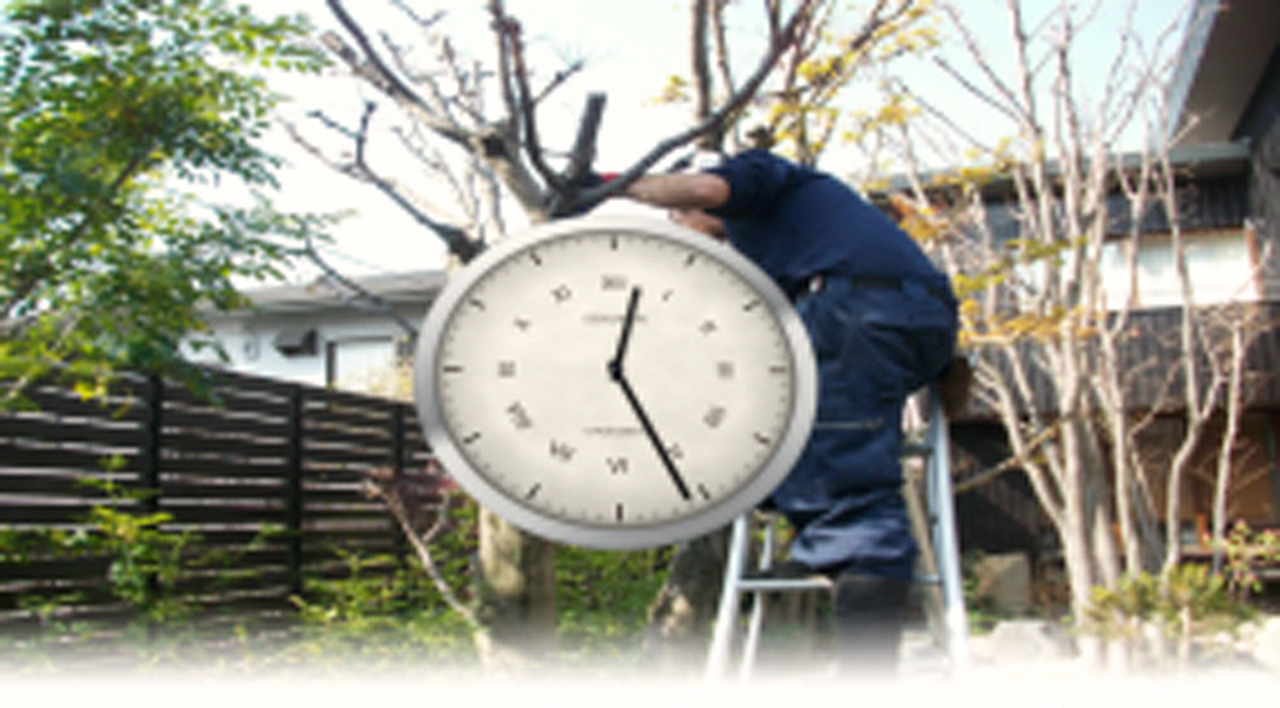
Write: 12 h 26 min
